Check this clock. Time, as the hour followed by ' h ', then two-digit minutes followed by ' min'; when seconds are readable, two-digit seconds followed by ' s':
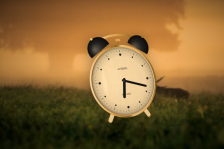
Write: 6 h 18 min
